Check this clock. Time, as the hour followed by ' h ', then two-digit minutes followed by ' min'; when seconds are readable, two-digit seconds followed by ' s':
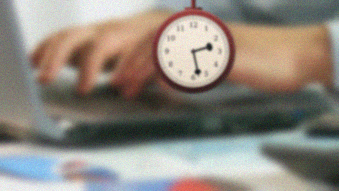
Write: 2 h 28 min
